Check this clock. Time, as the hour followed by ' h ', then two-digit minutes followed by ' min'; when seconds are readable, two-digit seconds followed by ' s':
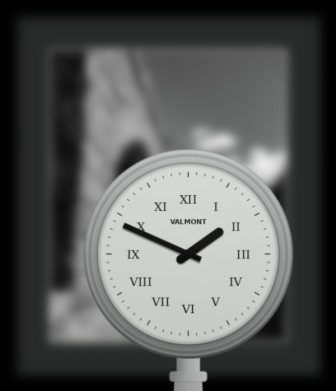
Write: 1 h 49 min
